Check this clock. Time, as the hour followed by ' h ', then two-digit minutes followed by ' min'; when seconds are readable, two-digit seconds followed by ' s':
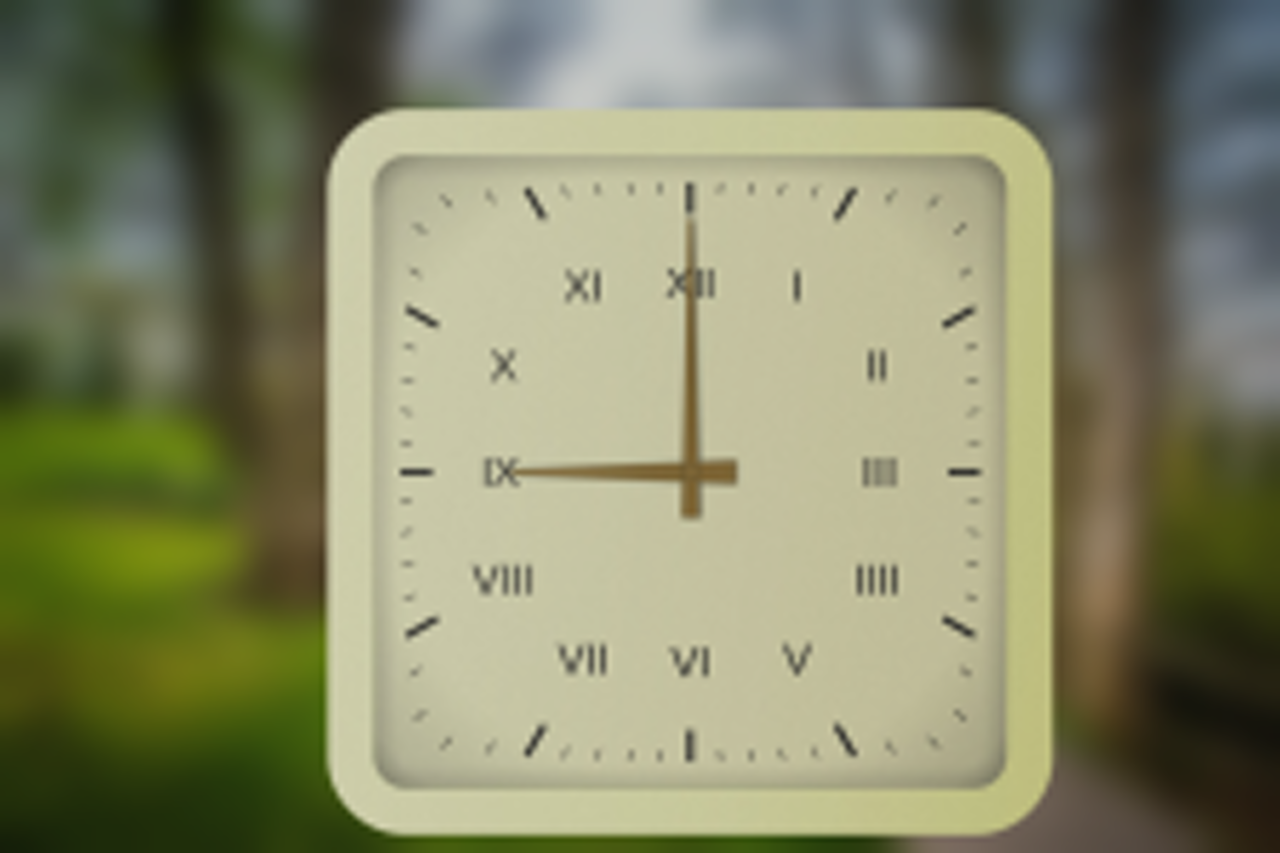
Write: 9 h 00 min
